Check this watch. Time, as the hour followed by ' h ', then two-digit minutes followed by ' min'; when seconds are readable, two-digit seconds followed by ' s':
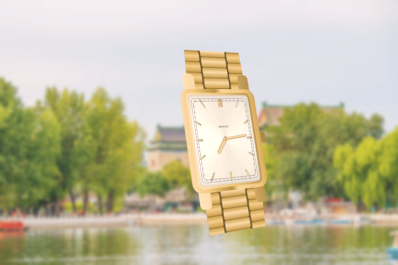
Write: 7 h 14 min
